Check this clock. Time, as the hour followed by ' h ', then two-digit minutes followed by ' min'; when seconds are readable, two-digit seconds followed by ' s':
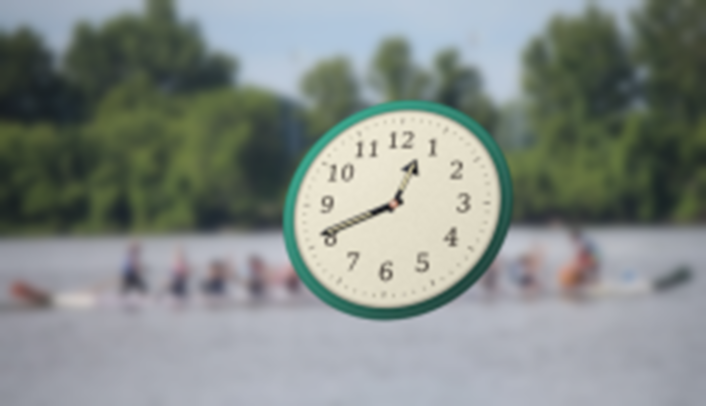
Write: 12 h 41 min
